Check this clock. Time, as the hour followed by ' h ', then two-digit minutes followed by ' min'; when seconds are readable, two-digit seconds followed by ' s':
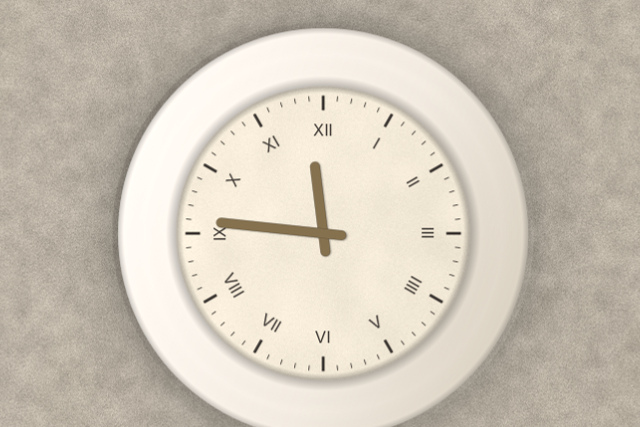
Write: 11 h 46 min
